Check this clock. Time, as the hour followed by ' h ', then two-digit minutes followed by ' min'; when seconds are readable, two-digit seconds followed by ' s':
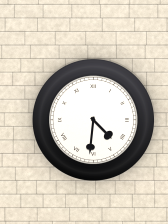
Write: 4 h 31 min
